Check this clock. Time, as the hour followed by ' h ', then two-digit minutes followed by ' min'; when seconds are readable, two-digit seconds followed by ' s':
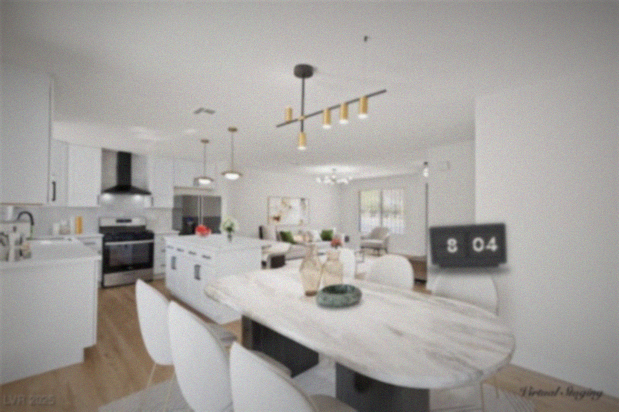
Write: 8 h 04 min
